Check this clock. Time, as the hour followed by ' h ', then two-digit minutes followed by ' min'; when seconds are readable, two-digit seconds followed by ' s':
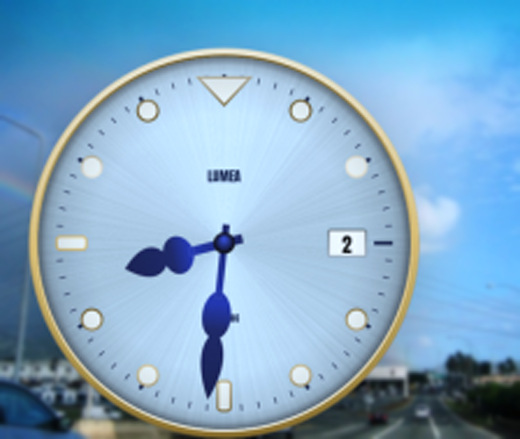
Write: 8 h 31 min
